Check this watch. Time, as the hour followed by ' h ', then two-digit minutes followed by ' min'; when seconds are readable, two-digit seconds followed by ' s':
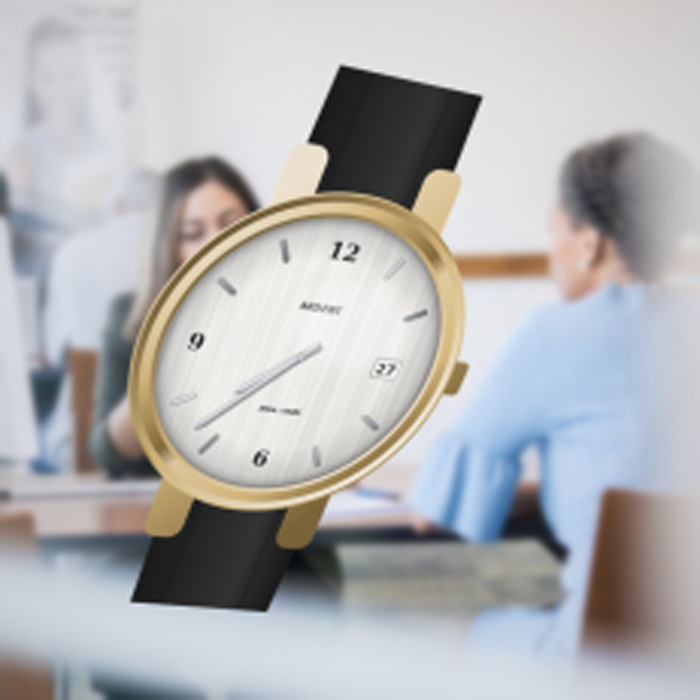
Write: 7 h 37 min
